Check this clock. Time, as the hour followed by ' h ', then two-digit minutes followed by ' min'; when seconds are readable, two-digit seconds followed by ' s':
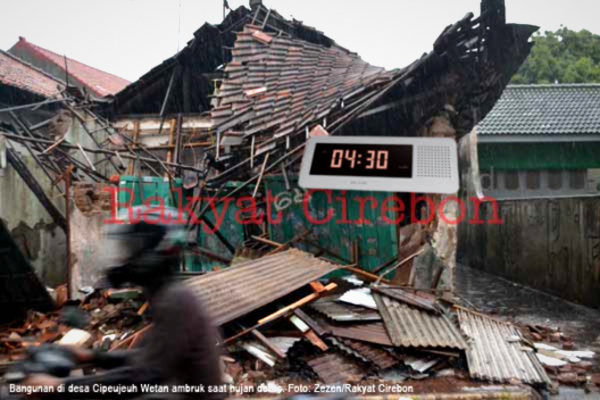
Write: 4 h 30 min
